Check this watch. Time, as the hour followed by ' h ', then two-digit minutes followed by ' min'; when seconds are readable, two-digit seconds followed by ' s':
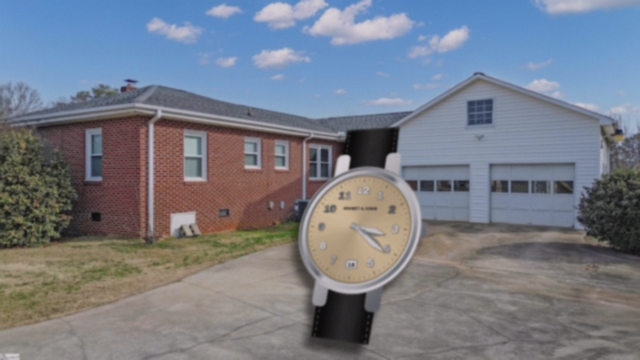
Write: 3 h 21 min
